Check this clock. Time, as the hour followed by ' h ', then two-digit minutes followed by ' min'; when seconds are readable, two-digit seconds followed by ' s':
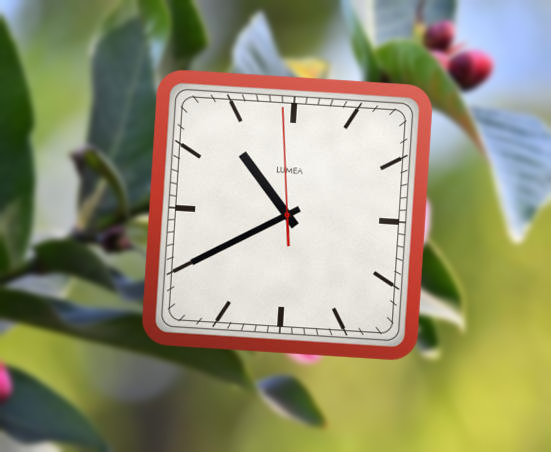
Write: 10 h 39 min 59 s
